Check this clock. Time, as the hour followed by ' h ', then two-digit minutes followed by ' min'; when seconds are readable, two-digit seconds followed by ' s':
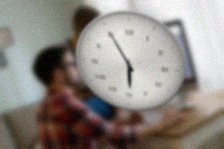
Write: 5 h 55 min
